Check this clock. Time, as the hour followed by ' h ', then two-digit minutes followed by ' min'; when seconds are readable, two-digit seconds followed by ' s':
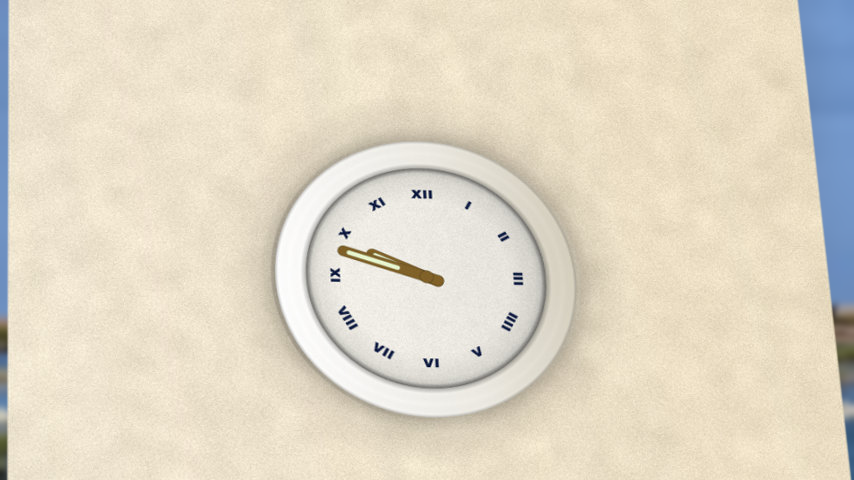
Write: 9 h 48 min
